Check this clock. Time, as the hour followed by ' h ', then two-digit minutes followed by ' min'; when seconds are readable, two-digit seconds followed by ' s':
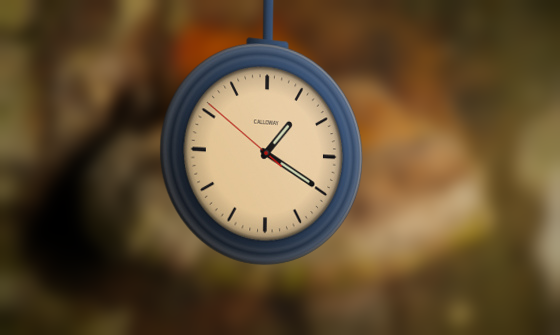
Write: 1 h 19 min 51 s
